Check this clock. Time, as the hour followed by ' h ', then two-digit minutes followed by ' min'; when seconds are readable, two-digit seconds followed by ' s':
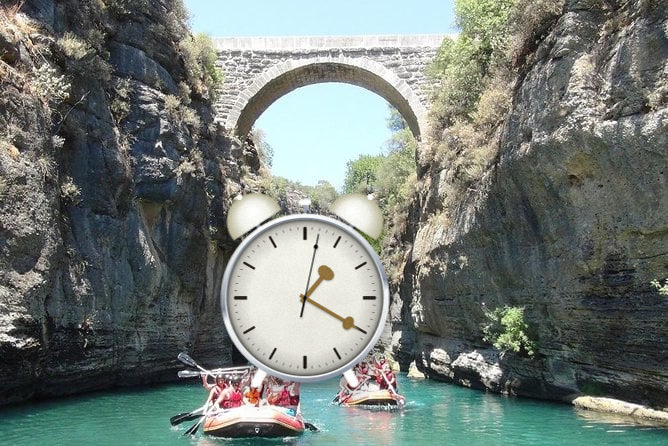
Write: 1 h 20 min 02 s
